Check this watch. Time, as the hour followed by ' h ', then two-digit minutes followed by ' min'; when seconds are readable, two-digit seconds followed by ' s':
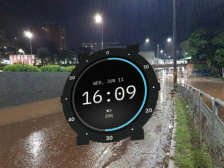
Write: 16 h 09 min
